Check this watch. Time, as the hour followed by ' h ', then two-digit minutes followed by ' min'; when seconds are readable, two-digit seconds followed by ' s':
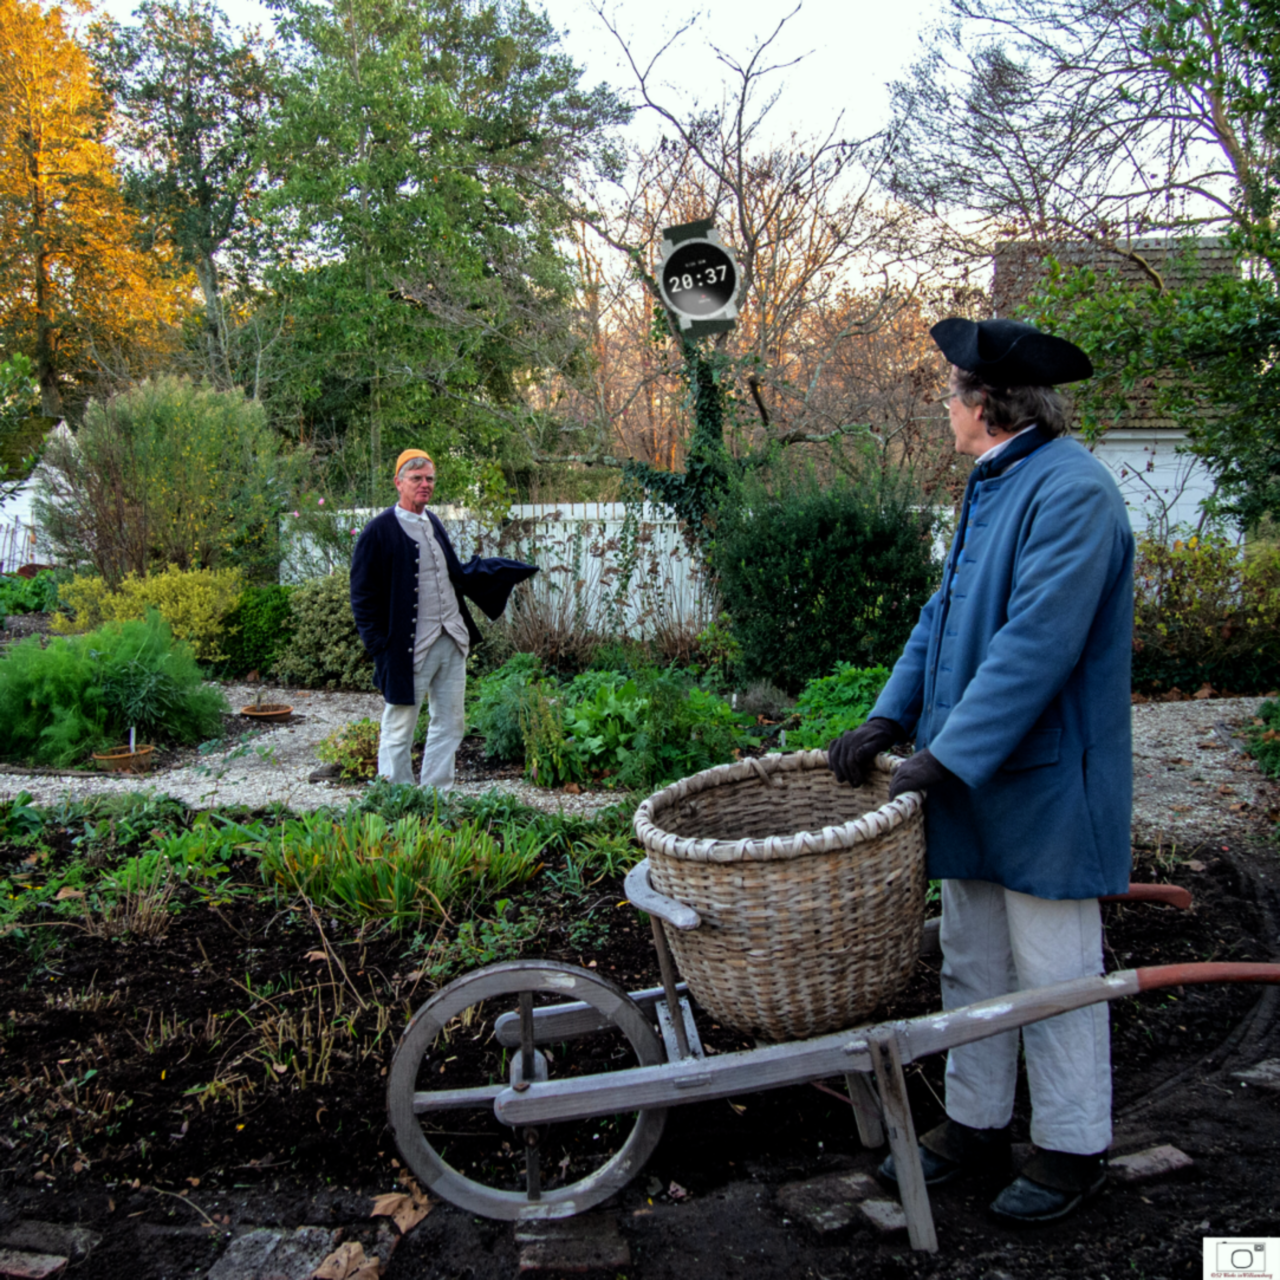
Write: 20 h 37 min
